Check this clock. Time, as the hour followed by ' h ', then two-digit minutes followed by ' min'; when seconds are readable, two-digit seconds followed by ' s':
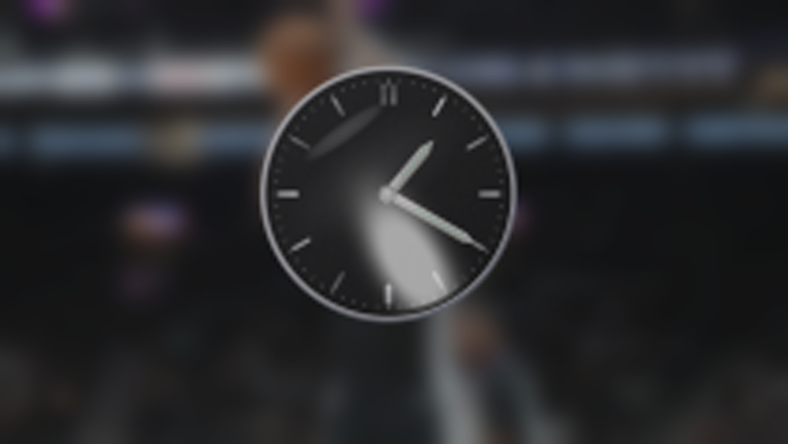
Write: 1 h 20 min
